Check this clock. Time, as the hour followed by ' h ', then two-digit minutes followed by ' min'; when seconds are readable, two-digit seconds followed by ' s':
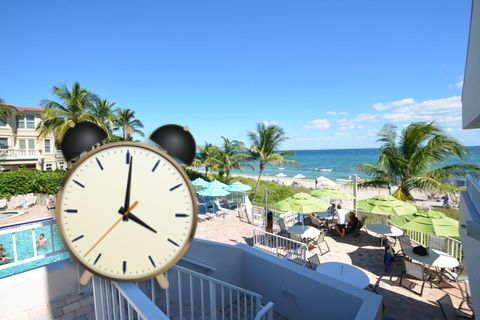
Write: 4 h 00 min 37 s
